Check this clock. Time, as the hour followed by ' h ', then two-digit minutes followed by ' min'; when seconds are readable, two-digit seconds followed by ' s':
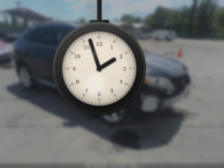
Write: 1 h 57 min
